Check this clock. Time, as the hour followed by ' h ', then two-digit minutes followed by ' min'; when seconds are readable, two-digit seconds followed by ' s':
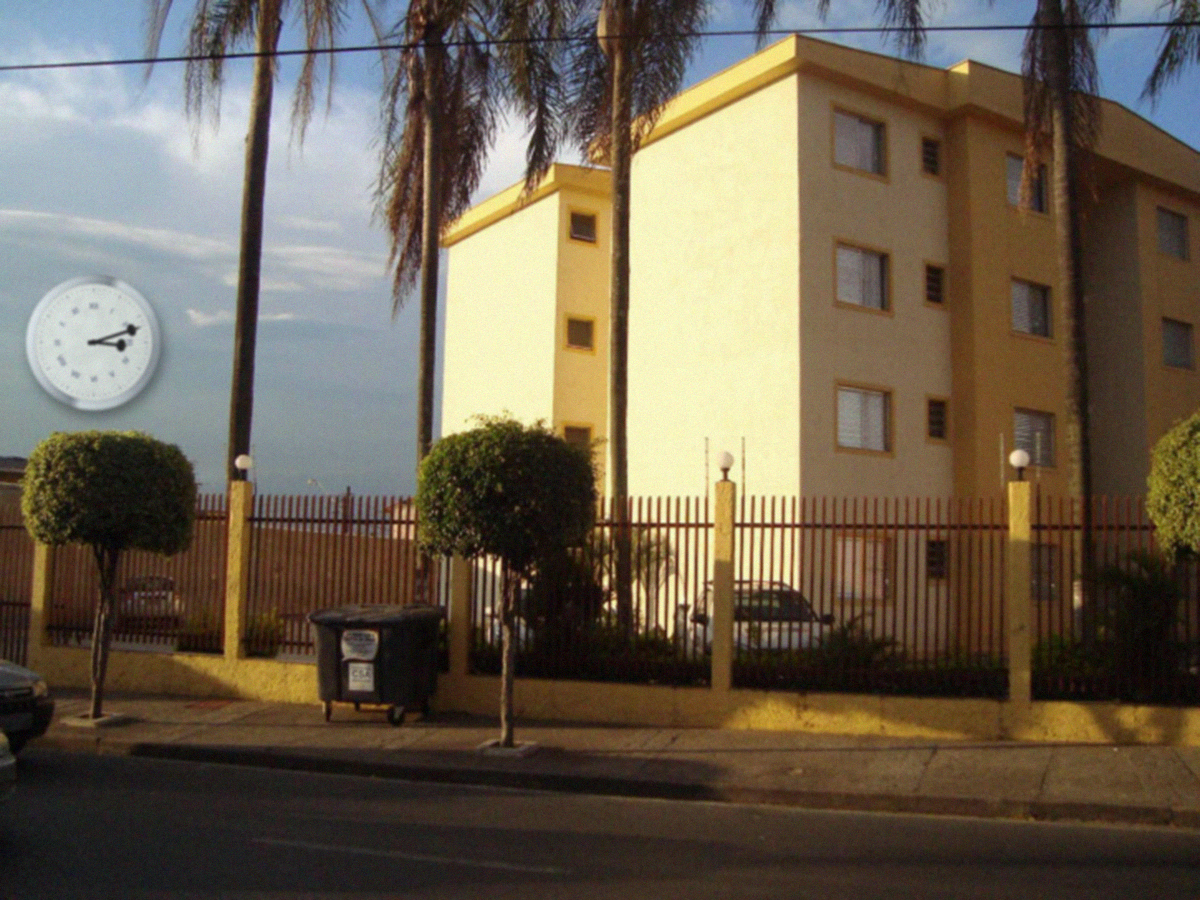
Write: 3 h 12 min
